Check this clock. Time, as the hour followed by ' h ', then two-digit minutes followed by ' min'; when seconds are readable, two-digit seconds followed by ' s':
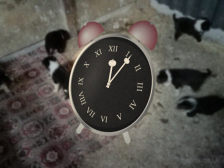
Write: 12 h 06 min
